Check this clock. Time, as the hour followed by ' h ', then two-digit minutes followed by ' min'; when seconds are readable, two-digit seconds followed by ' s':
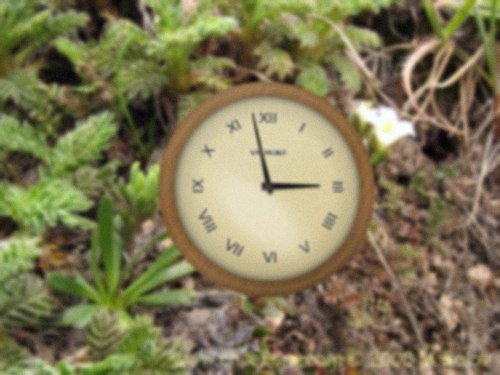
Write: 2 h 58 min
